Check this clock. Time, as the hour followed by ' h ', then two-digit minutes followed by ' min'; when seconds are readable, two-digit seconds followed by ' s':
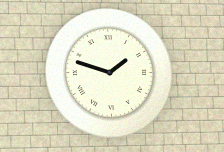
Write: 1 h 48 min
